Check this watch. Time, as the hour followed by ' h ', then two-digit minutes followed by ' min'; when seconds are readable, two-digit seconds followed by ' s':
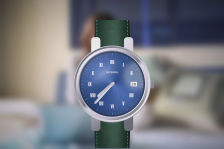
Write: 7 h 37 min
